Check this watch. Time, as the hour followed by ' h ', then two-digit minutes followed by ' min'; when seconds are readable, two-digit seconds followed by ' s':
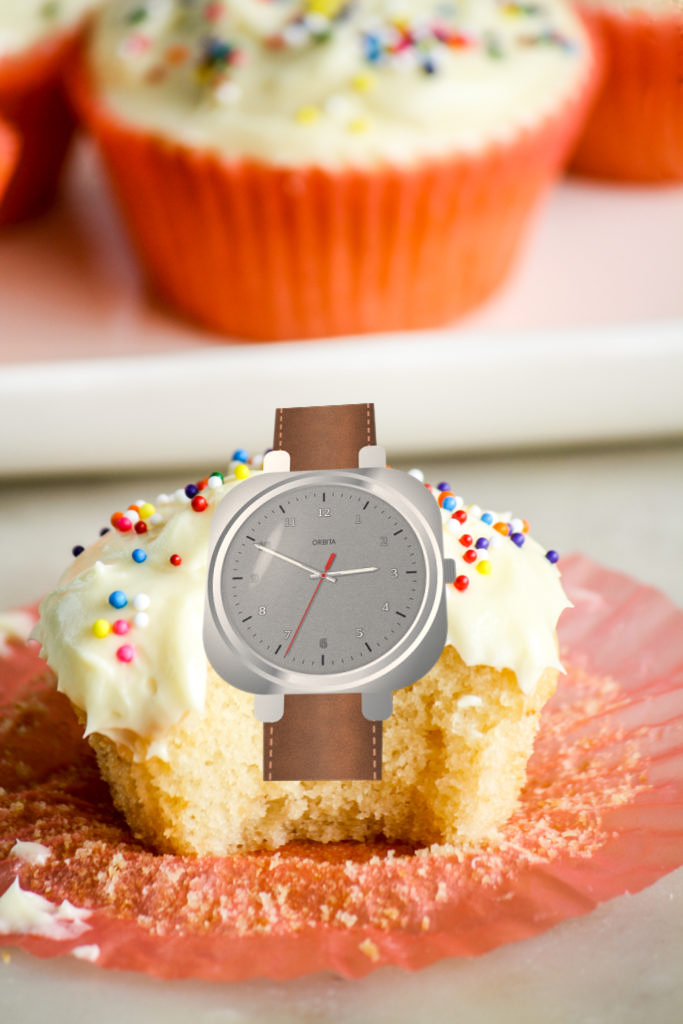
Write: 2 h 49 min 34 s
